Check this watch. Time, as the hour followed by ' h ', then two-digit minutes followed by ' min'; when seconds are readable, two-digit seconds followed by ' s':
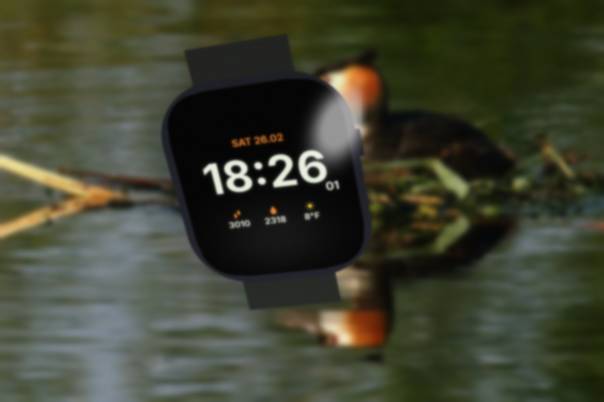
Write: 18 h 26 min 01 s
